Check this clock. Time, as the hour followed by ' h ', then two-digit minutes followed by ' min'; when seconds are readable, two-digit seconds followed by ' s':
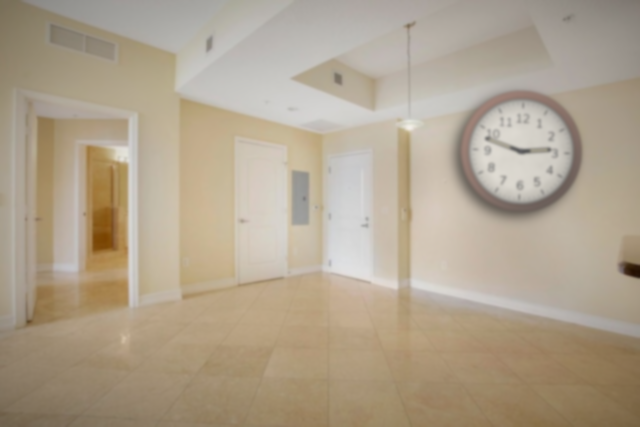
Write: 2 h 48 min
